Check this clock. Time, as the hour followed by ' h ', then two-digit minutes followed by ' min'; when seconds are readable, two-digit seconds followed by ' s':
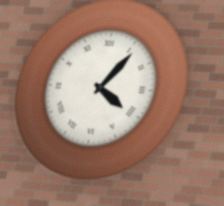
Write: 4 h 06 min
